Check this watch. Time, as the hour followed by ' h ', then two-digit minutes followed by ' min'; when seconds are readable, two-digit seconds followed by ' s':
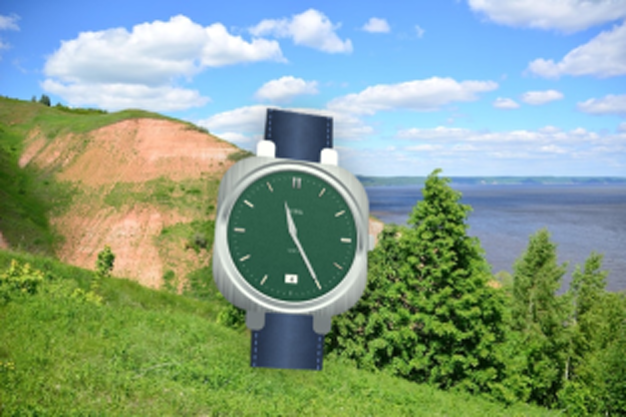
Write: 11 h 25 min
